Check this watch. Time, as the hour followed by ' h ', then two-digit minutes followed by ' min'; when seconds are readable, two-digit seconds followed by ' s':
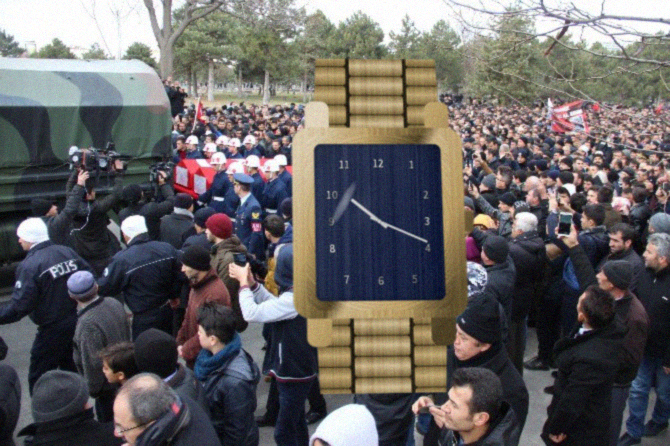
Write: 10 h 19 min
